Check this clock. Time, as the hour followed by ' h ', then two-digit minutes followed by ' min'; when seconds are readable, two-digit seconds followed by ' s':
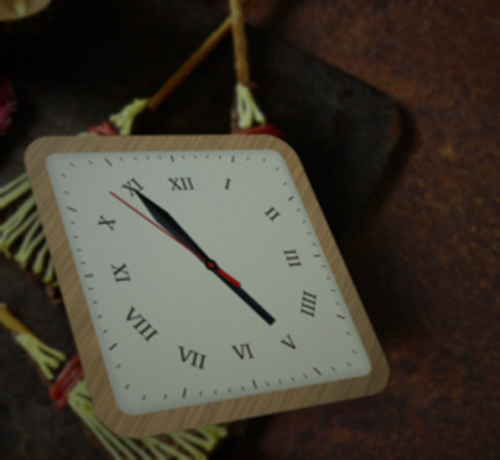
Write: 4 h 54 min 53 s
